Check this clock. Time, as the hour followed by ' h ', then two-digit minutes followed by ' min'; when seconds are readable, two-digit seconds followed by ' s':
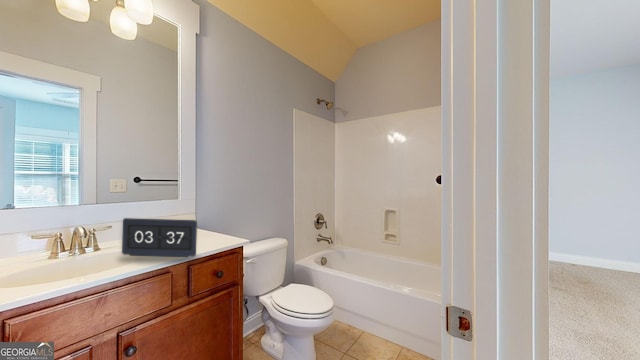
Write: 3 h 37 min
